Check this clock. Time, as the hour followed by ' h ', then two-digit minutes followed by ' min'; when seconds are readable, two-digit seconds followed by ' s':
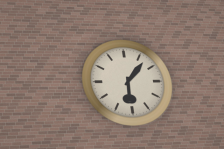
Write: 6 h 07 min
